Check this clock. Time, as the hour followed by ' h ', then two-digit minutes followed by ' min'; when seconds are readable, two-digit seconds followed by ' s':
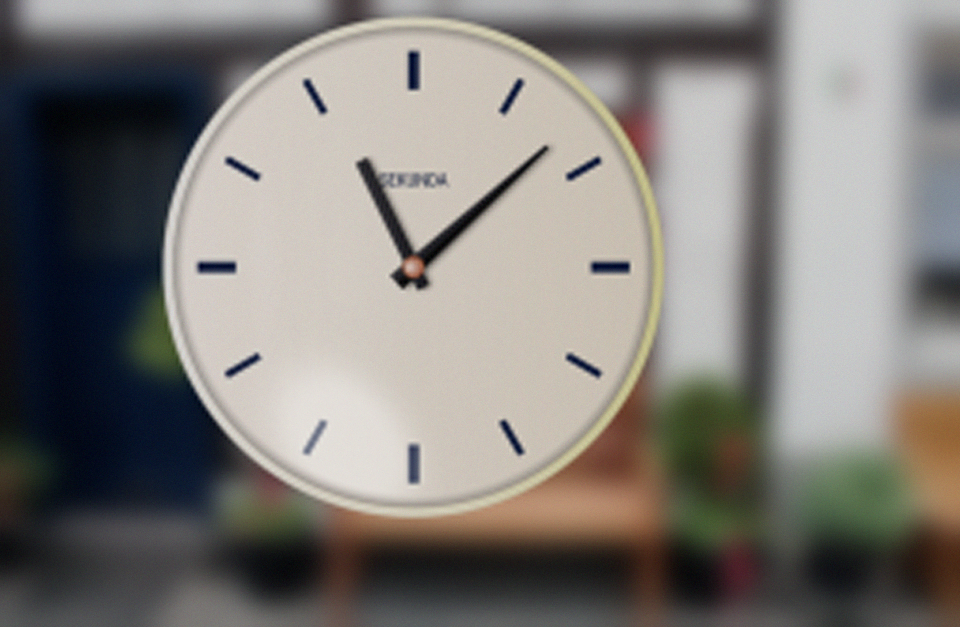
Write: 11 h 08 min
